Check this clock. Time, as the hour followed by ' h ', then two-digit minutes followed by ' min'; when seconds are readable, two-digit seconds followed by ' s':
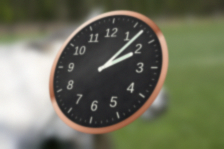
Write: 2 h 07 min
